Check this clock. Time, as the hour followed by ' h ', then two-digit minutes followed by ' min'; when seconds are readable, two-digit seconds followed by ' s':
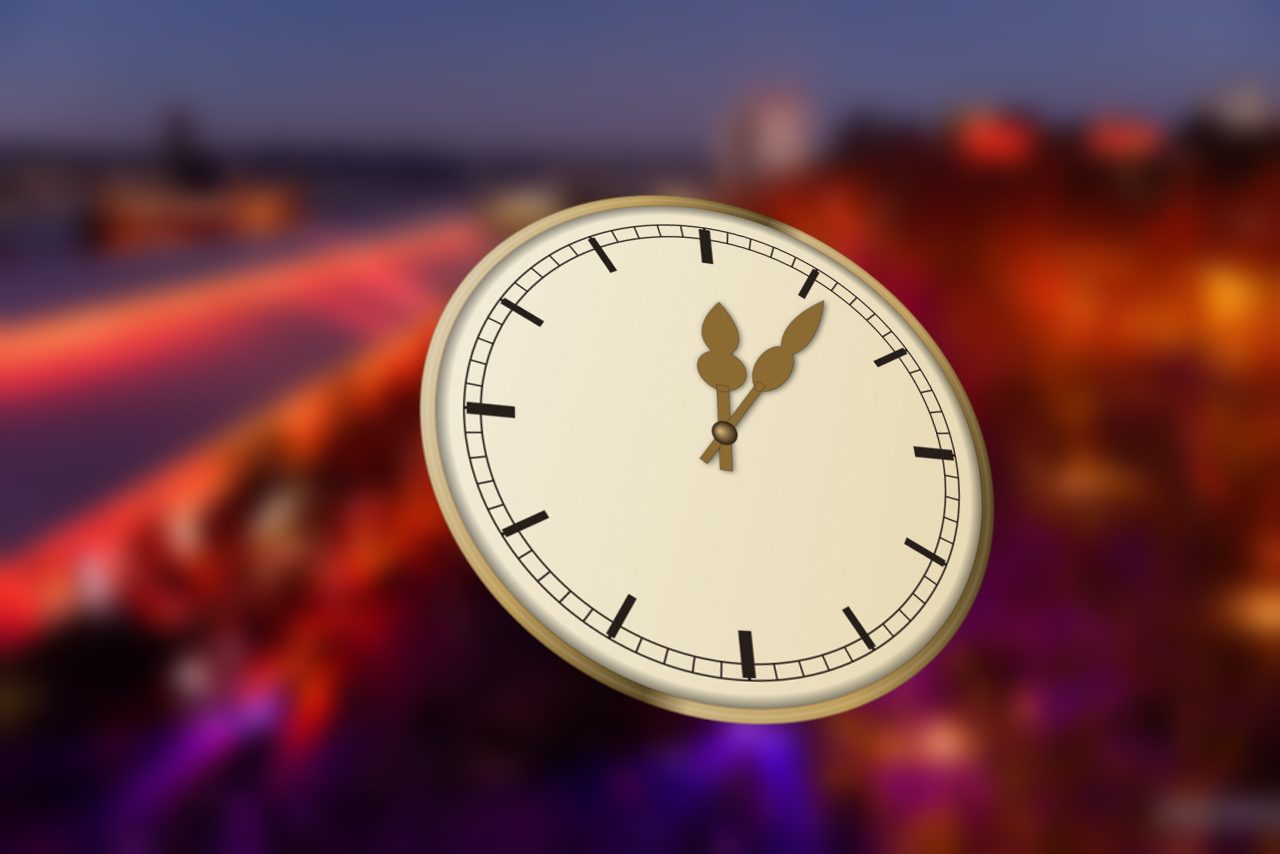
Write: 12 h 06 min
